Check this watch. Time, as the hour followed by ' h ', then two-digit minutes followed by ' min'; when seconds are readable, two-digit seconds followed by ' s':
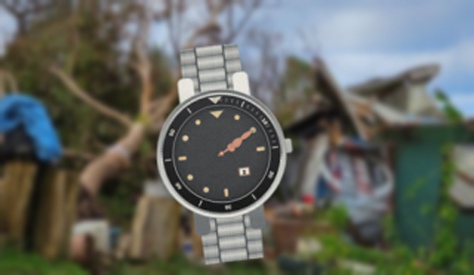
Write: 2 h 10 min
